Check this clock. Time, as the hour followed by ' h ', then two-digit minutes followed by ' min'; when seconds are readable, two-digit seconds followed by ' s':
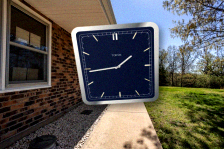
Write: 1 h 44 min
